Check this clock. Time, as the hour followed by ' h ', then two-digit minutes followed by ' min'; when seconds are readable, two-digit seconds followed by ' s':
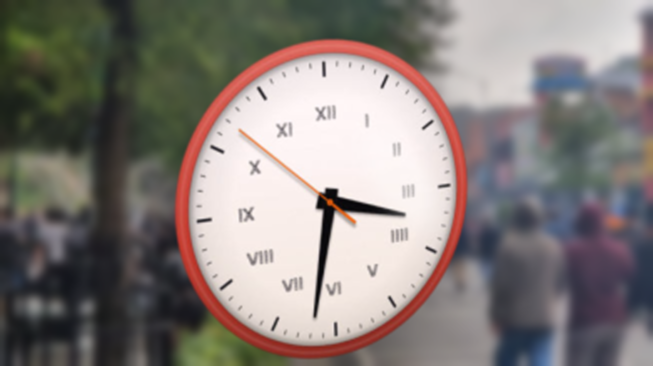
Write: 3 h 31 min 52 s
